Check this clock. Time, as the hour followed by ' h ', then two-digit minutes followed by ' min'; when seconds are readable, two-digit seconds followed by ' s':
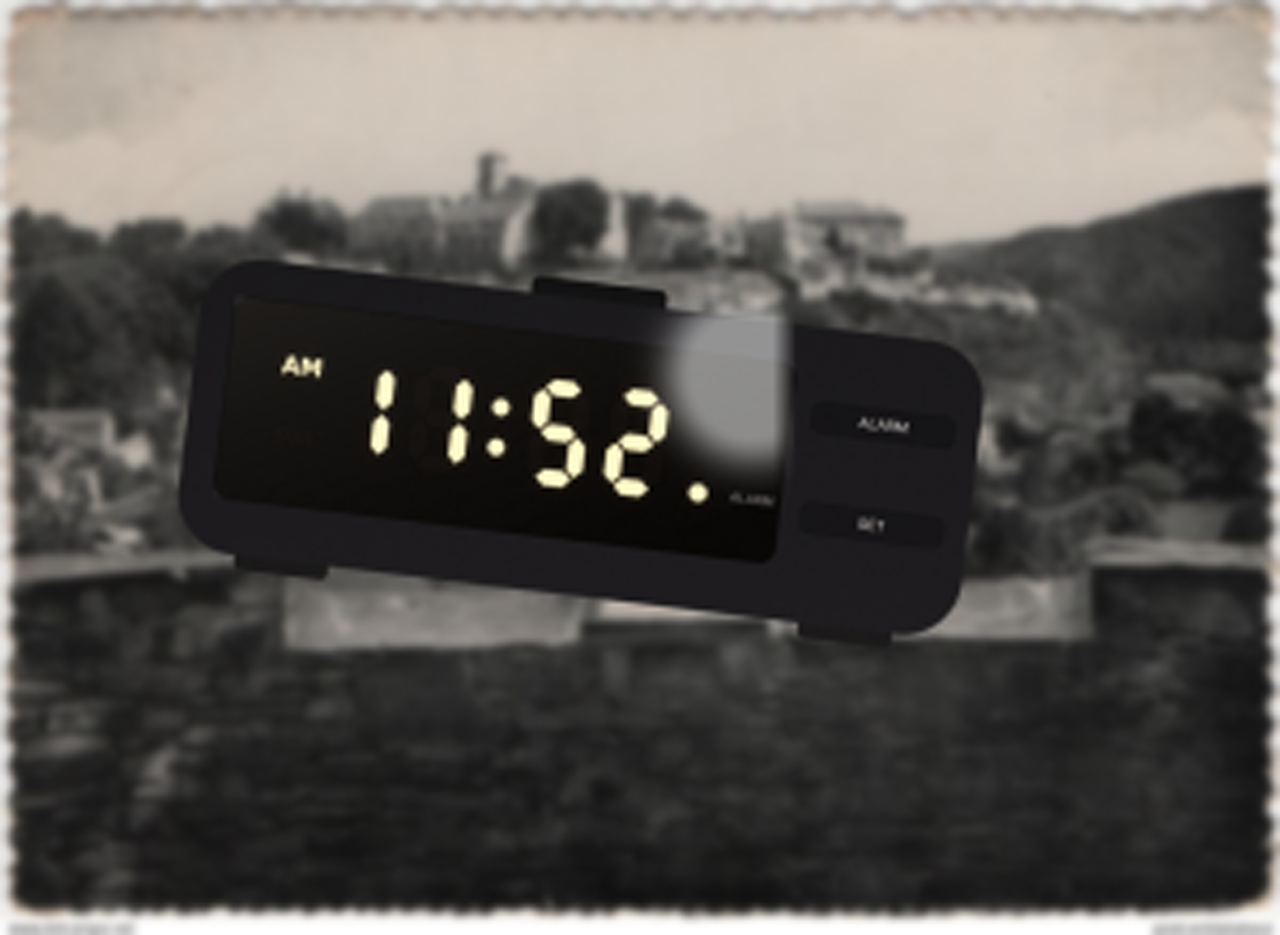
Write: 11 h 52 min
